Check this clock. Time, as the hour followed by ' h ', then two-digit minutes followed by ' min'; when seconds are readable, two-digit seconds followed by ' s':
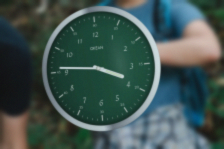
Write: 3 h 46 min
